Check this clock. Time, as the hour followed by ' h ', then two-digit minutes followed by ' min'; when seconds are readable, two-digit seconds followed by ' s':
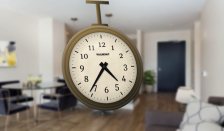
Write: 4 h 36 min
